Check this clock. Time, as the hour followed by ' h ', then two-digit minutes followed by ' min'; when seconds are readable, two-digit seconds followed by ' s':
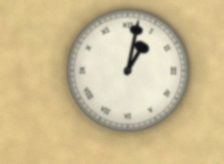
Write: 1 h 02 min
